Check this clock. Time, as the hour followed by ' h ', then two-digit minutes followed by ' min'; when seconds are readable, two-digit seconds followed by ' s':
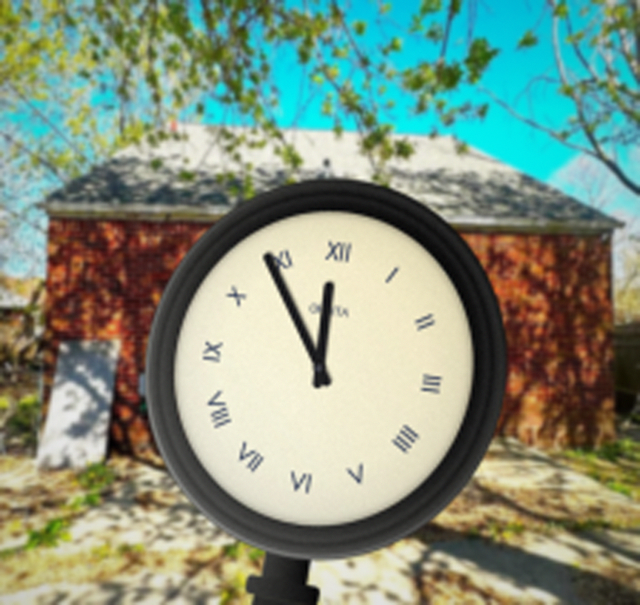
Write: 11 h 54 min
